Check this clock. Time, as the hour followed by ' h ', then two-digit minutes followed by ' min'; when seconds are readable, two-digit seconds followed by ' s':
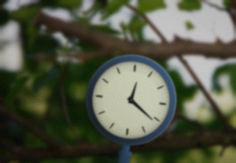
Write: 12 h 21 min
